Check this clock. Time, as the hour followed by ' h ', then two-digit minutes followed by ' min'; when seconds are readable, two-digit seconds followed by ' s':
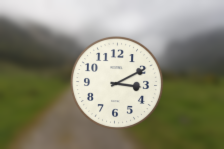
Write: 3 h 10 min
